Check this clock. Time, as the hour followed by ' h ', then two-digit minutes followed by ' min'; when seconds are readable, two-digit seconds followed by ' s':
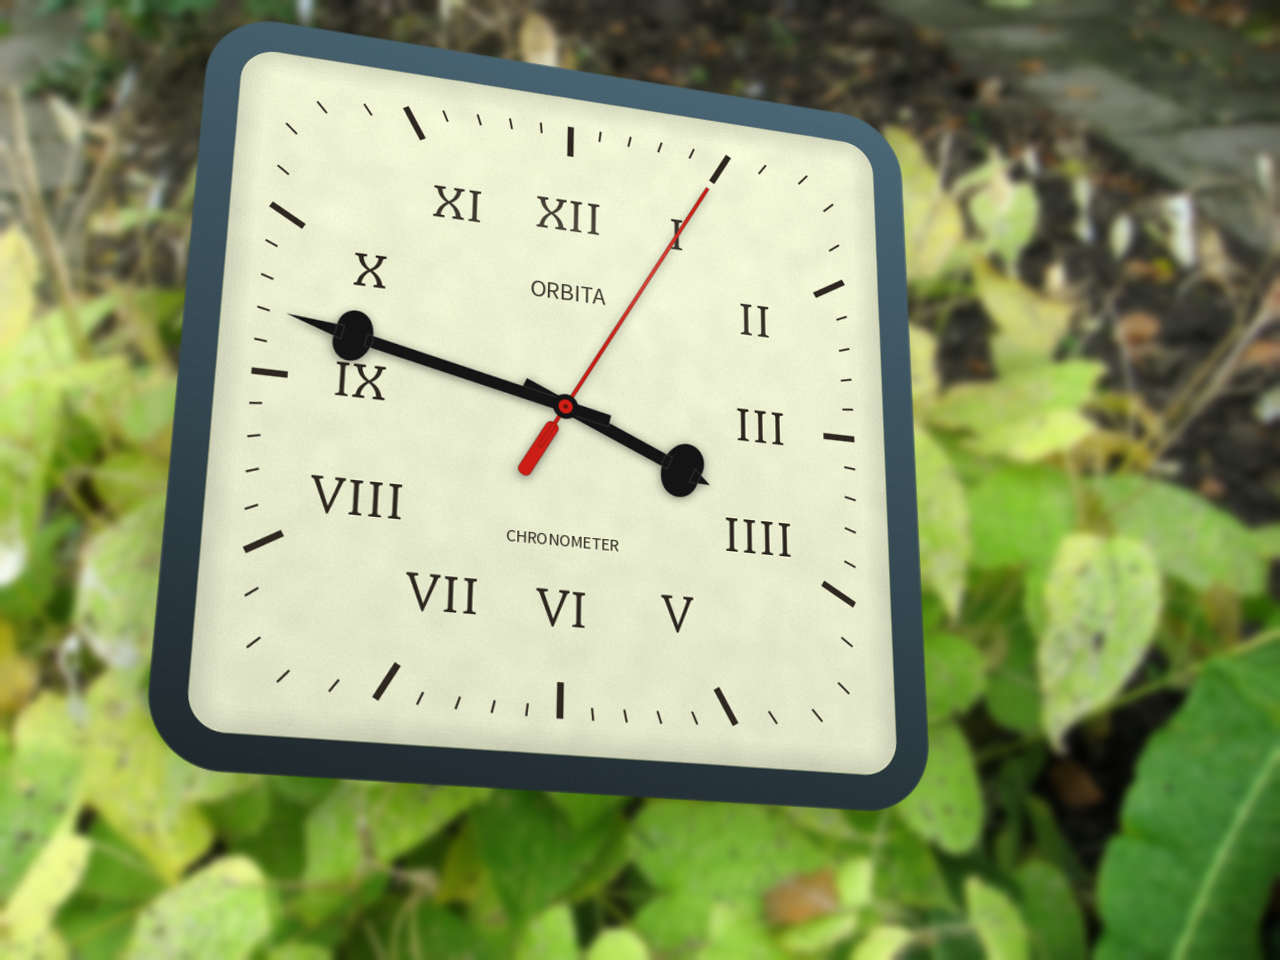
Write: 3 h 47 min 05 s
